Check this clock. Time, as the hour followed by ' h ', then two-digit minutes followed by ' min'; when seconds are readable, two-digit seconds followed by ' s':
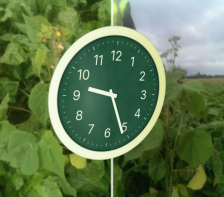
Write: 9 h 26 min
